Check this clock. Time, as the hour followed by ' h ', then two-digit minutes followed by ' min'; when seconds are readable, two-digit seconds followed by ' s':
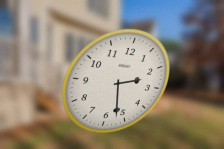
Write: 2 h 27 min
